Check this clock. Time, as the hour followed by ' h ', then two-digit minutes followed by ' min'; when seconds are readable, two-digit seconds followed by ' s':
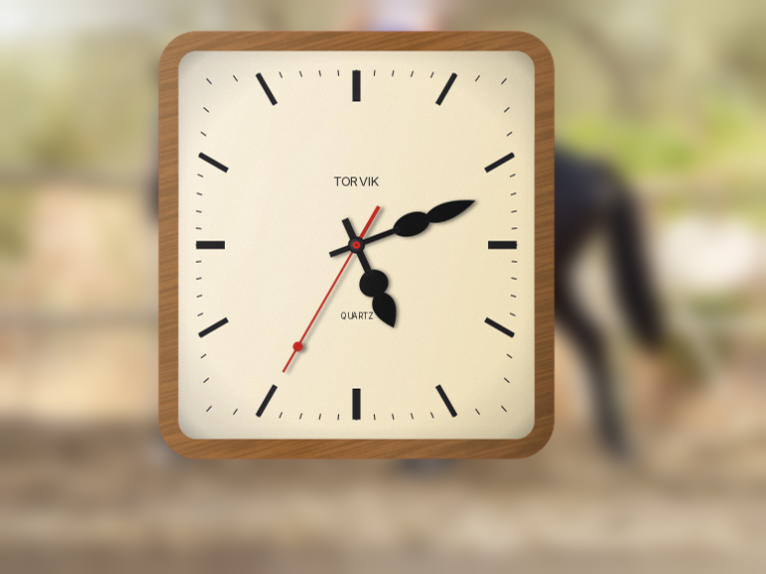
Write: 5 h 11 min 35 s
